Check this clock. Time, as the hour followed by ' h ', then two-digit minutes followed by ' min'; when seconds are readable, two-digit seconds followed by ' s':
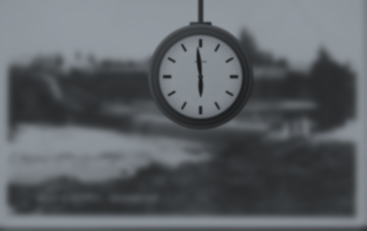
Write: 5 h 59 min
